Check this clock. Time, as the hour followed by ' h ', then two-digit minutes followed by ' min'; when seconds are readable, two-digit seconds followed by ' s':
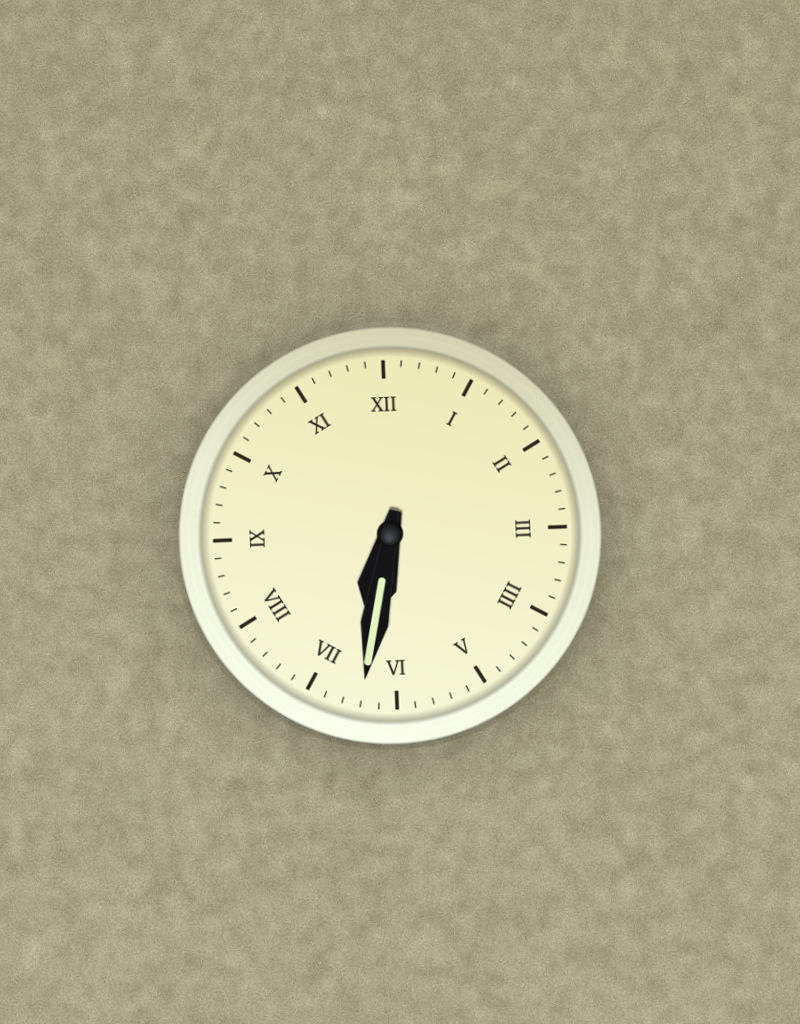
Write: 6 h 32 min
